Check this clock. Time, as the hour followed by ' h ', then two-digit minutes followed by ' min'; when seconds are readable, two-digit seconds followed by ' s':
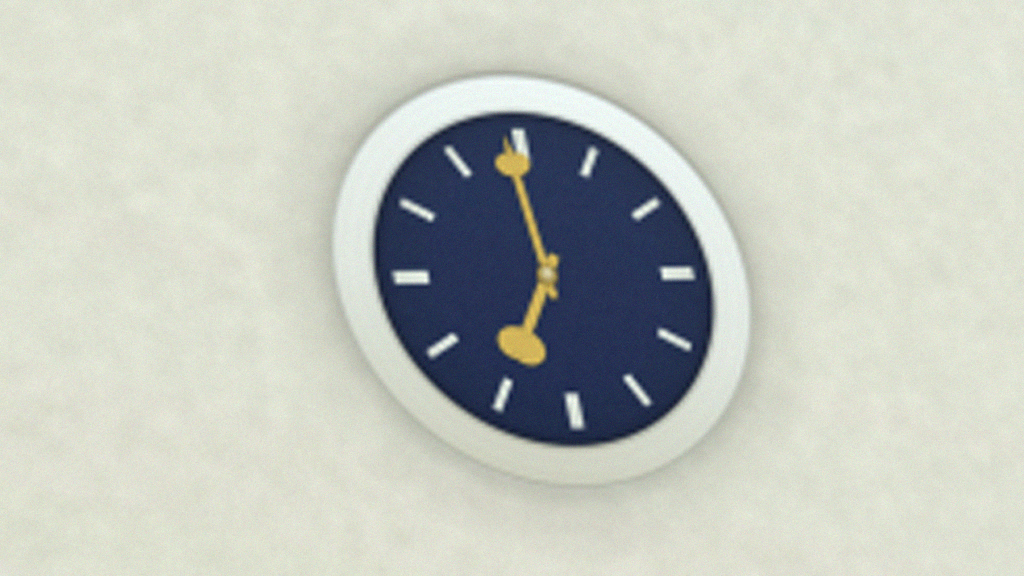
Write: 6 h 59 min
